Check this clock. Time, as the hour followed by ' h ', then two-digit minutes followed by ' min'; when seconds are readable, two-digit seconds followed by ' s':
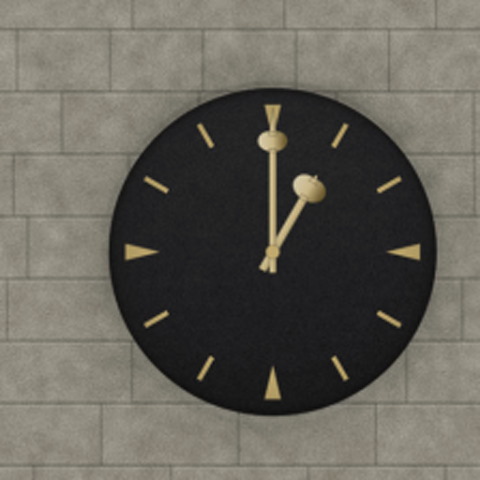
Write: 1 h 00 min
